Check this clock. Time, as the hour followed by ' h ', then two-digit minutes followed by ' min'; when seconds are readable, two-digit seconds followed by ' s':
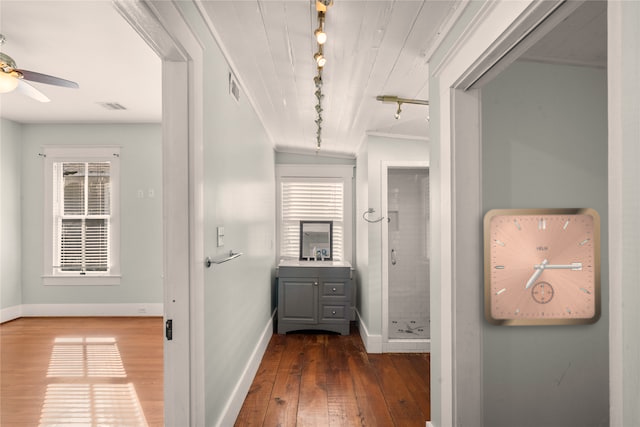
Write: 7 h 15 min
